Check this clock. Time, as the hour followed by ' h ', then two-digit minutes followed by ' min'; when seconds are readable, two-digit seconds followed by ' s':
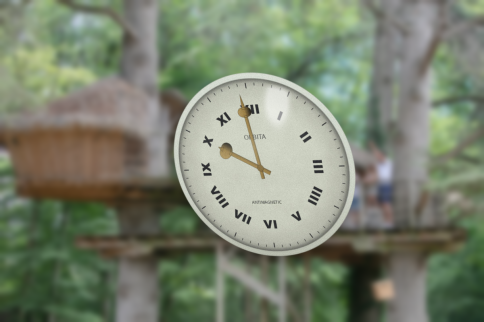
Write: 9 h 59 min
